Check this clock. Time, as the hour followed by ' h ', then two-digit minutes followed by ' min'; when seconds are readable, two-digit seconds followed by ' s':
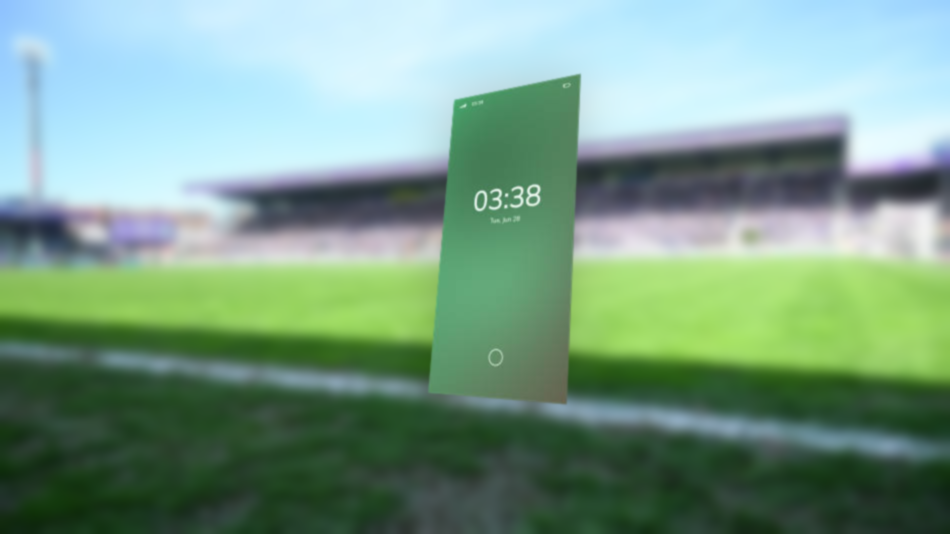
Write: 3 h 38 min
